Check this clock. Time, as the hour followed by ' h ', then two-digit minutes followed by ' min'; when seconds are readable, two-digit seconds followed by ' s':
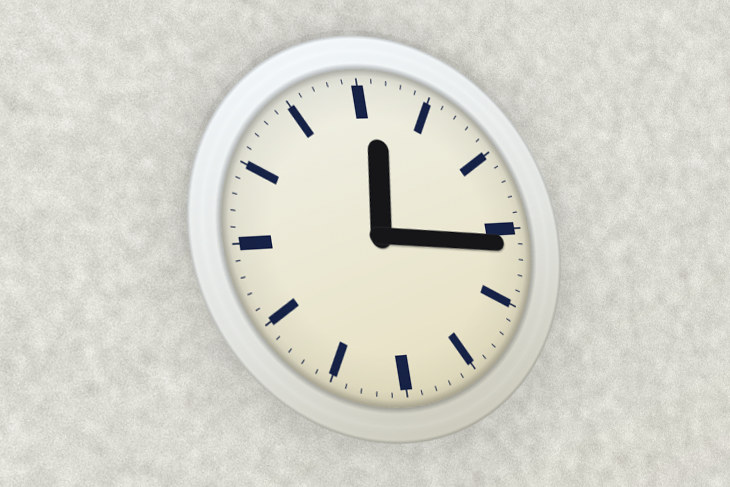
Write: 12 h 16 min
